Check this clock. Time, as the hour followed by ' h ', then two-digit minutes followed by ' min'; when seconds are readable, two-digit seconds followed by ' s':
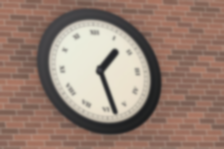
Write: 1 h 28 min
